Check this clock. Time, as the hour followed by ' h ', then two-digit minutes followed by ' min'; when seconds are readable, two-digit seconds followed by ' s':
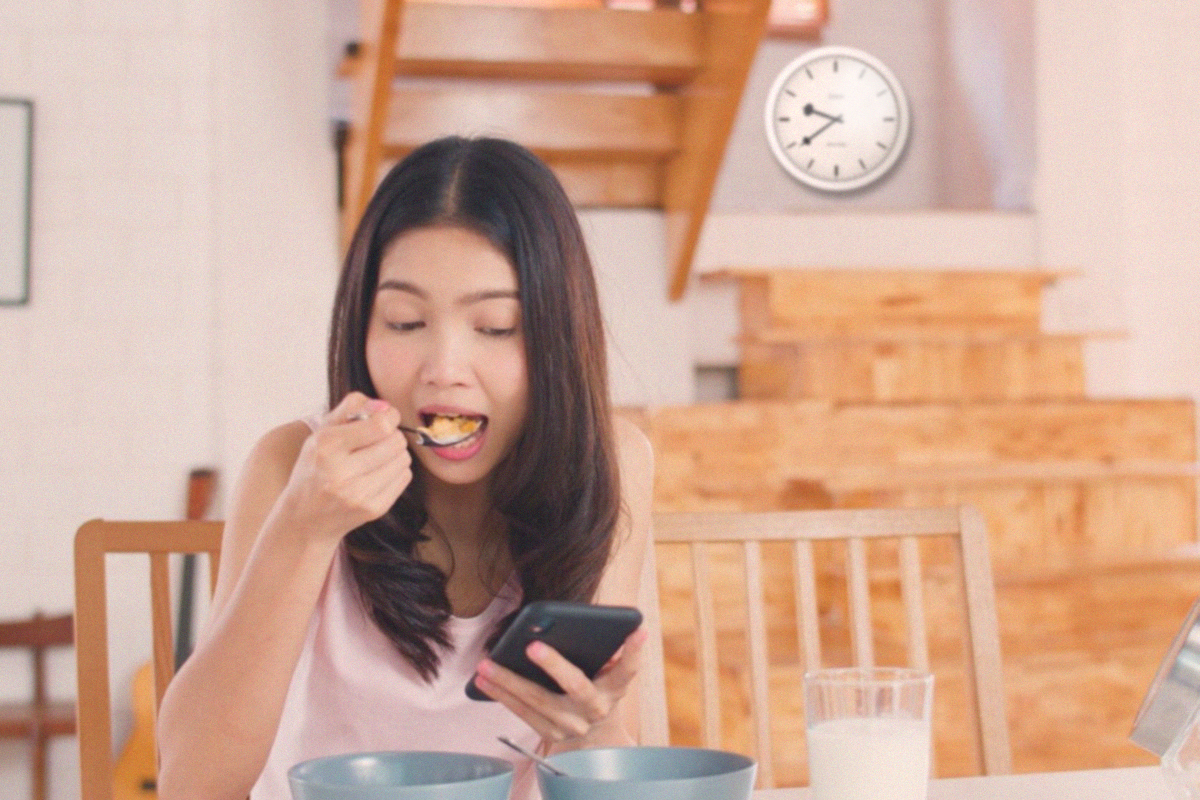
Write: 9 h 39 min
